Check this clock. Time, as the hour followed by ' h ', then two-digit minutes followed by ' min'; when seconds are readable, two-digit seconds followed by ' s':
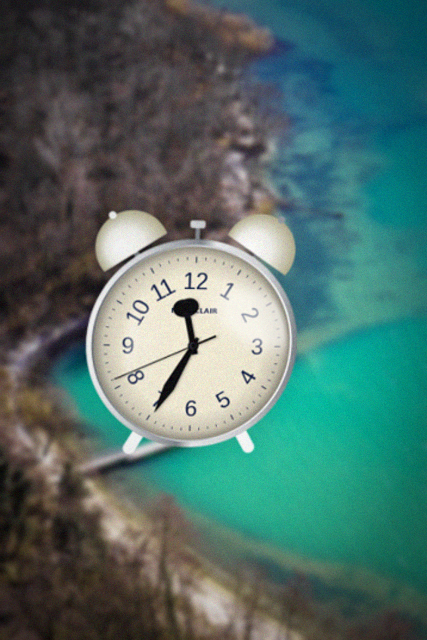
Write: 11 h 34 min 41 s
